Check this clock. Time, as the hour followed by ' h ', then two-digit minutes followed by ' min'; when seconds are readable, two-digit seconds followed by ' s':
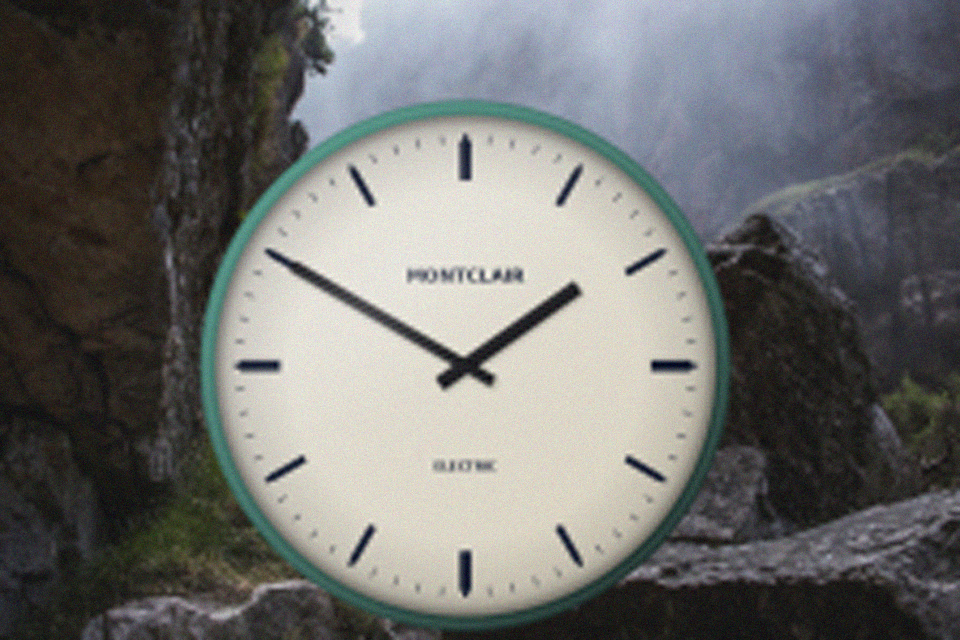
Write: 1 h 50 min
